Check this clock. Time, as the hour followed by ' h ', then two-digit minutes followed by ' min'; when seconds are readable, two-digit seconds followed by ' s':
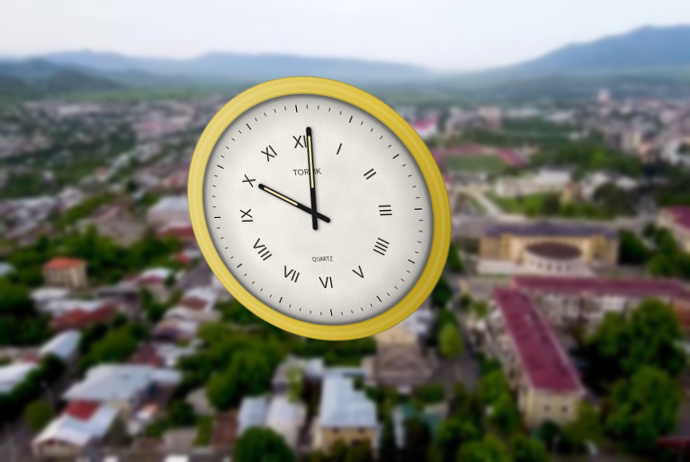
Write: 10 h 01 min
